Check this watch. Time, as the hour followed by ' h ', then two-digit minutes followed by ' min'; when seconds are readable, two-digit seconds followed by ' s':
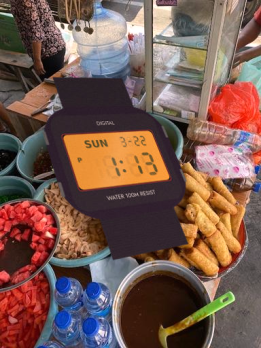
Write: 1 h 13 min
